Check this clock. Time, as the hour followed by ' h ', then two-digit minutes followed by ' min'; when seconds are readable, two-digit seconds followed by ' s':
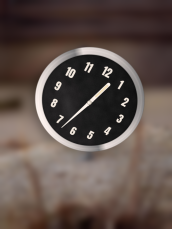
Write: 12 h 33 min
